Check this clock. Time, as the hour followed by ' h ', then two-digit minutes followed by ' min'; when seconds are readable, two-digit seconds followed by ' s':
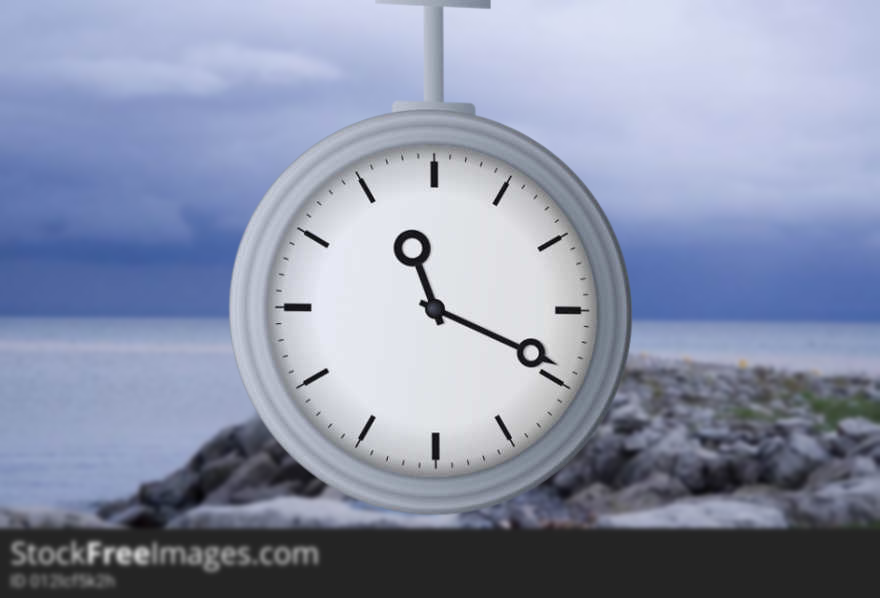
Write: 11 h 19 min
